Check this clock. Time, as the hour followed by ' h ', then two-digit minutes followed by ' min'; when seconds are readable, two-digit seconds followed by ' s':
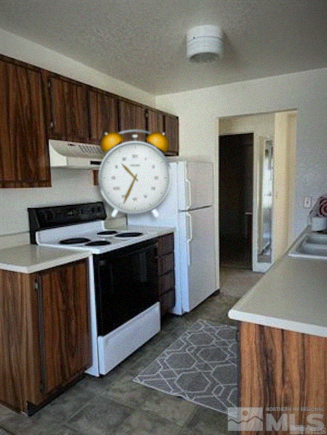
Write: 10 h 34 min
